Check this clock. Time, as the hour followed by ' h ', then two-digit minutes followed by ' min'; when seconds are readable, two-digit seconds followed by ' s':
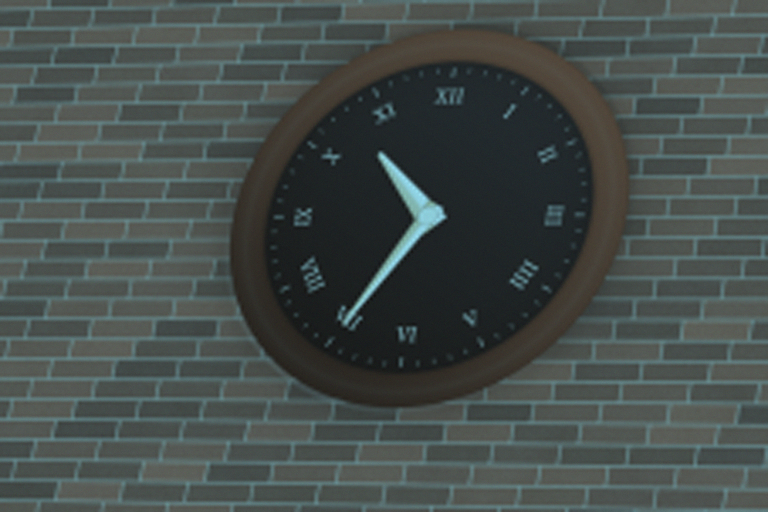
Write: 10 h 35 min
